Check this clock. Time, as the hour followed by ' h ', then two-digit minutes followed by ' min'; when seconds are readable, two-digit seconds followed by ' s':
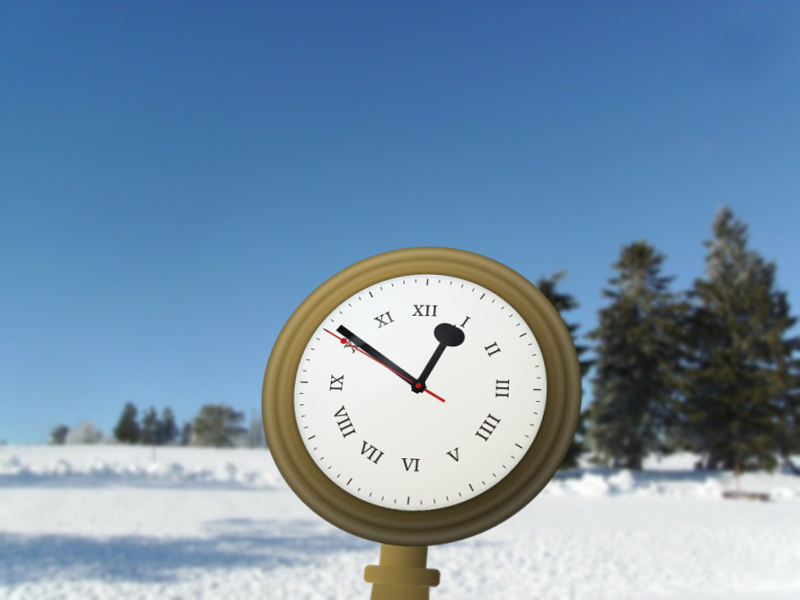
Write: 12 h 50 min 50 s
